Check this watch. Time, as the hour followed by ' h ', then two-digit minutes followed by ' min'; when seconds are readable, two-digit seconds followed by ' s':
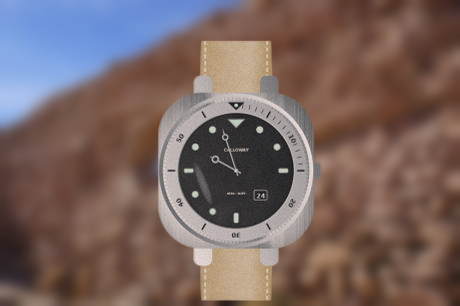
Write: 9 h 57 min
